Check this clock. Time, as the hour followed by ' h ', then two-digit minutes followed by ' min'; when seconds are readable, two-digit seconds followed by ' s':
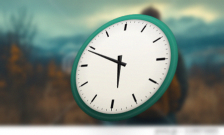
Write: 5 h 49 min
